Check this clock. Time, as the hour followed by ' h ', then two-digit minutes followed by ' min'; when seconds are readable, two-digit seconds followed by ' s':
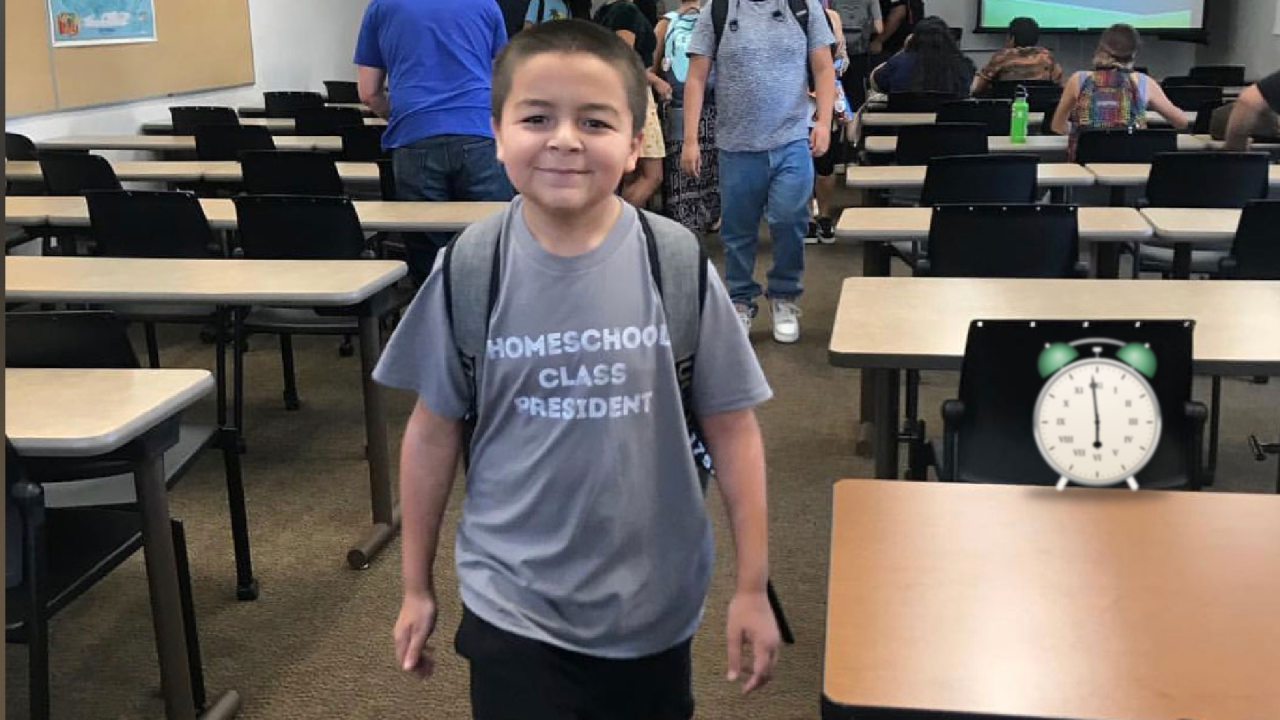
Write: 5 h 59 min
